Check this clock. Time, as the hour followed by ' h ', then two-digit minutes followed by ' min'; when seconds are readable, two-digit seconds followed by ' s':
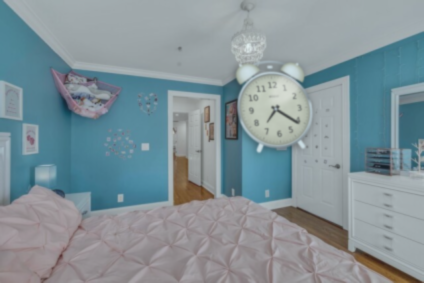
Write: 7 h 21 min
